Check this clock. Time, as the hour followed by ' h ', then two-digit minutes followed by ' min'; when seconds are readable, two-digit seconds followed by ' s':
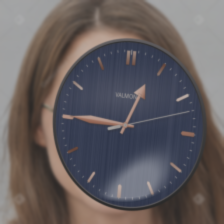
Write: 12 h 45 min 12 s
